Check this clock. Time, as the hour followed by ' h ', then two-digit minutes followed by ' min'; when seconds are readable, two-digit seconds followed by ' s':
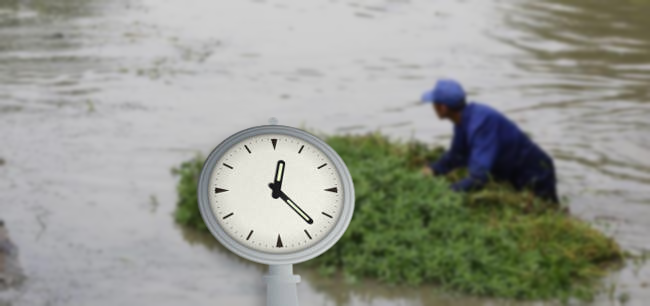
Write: 12 h 23 min
